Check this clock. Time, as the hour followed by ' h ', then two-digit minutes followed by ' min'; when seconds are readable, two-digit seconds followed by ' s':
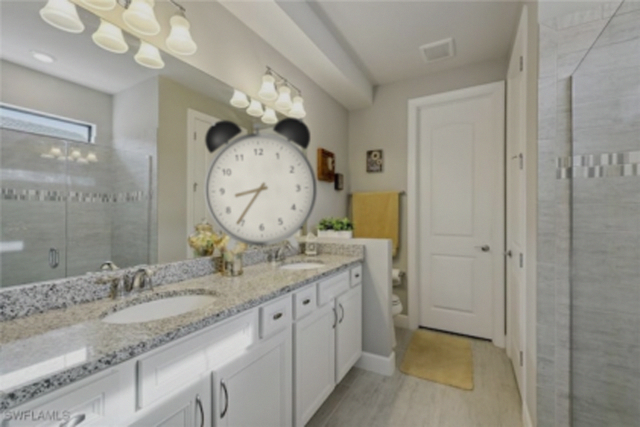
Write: 8 h 36 min
